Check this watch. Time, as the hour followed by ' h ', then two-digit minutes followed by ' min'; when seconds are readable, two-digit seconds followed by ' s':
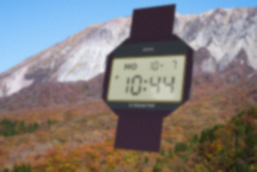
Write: 10 h 44 min
